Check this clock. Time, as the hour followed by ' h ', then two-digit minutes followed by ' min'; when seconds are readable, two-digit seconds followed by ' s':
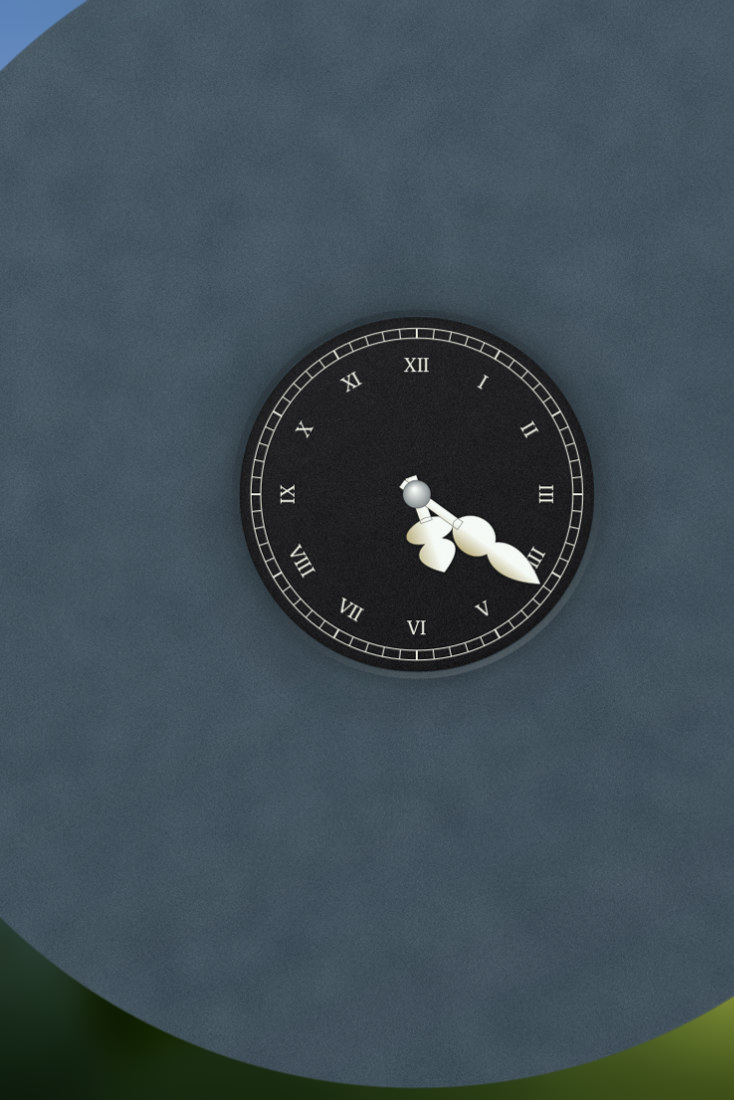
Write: 5 h 21 min
